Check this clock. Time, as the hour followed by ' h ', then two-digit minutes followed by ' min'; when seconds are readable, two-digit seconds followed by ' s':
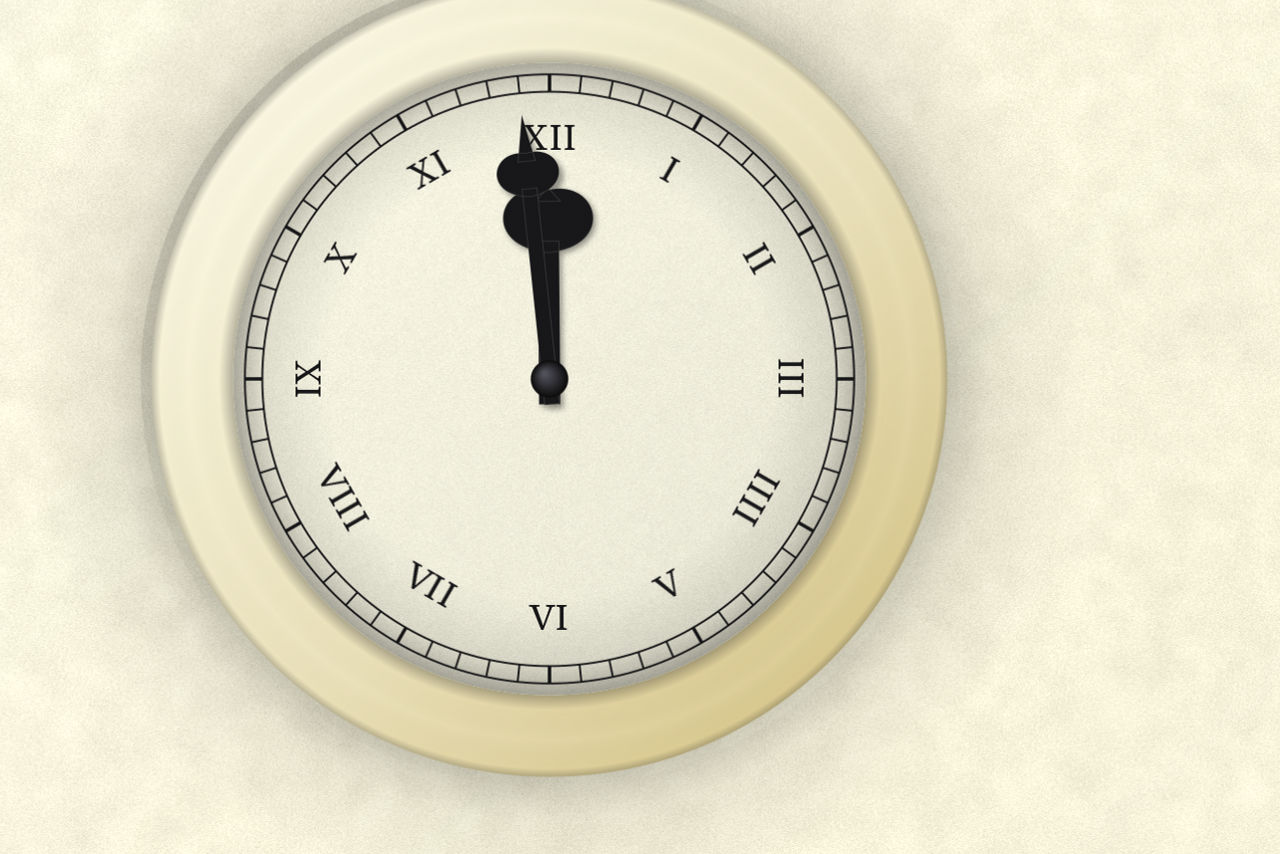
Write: 11 h 59 min
